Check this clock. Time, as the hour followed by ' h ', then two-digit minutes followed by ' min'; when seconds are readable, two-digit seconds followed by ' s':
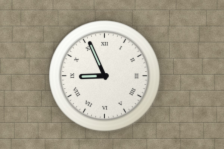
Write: 8 h 56 min
